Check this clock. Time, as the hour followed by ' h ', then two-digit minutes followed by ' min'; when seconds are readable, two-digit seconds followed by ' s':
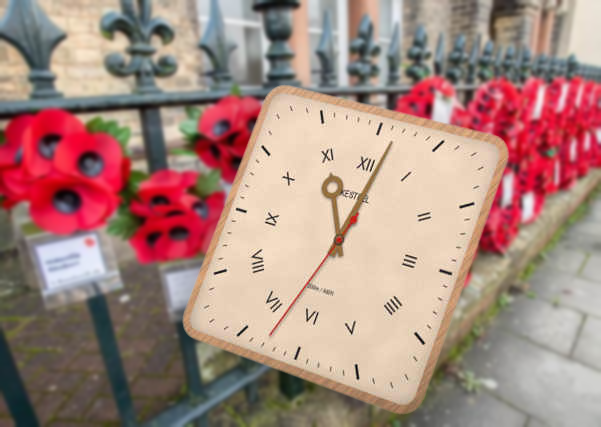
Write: 11 h 01 min 33 s
